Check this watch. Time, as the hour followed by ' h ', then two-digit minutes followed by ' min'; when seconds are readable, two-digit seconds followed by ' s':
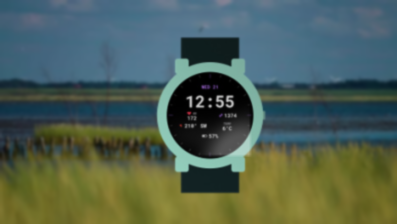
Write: 12 h 55 min
